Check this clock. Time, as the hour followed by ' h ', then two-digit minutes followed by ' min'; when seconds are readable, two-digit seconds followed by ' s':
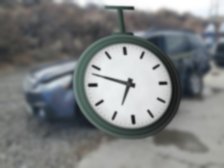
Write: 6 h 48 min
